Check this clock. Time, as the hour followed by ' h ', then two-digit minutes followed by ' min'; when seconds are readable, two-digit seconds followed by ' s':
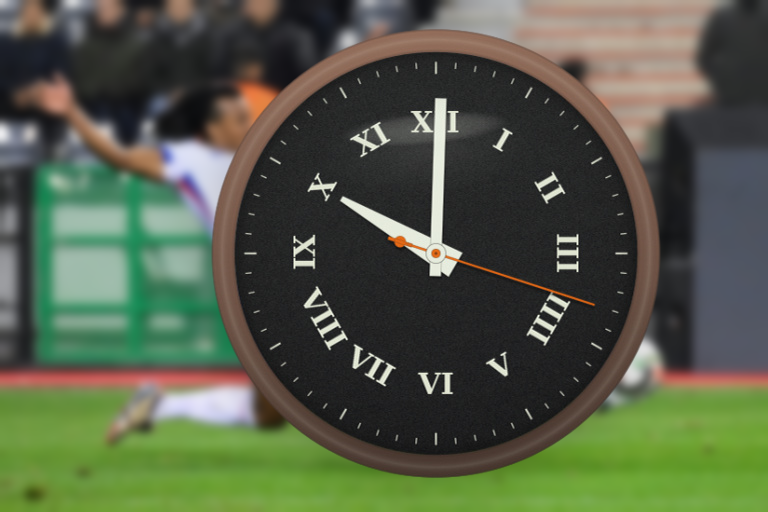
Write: 10 h 00 min 18 s
